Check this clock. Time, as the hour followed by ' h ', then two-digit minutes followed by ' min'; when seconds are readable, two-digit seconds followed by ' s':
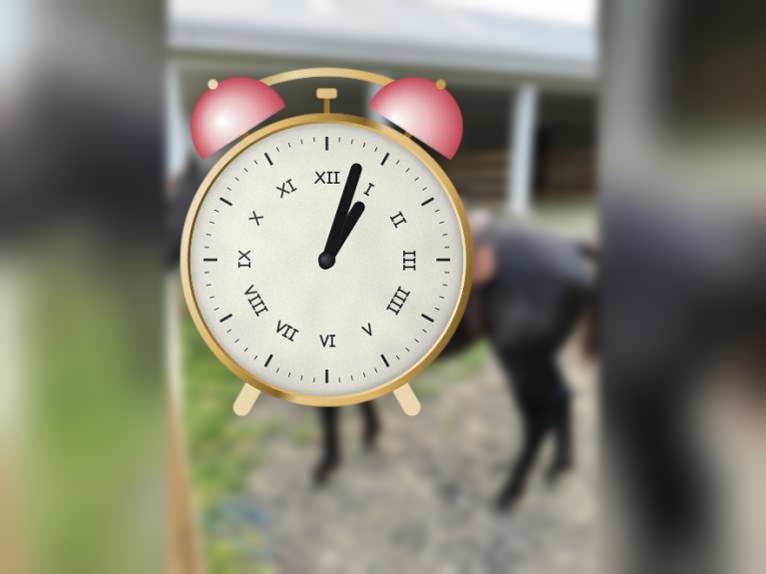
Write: 1 h 03 min
